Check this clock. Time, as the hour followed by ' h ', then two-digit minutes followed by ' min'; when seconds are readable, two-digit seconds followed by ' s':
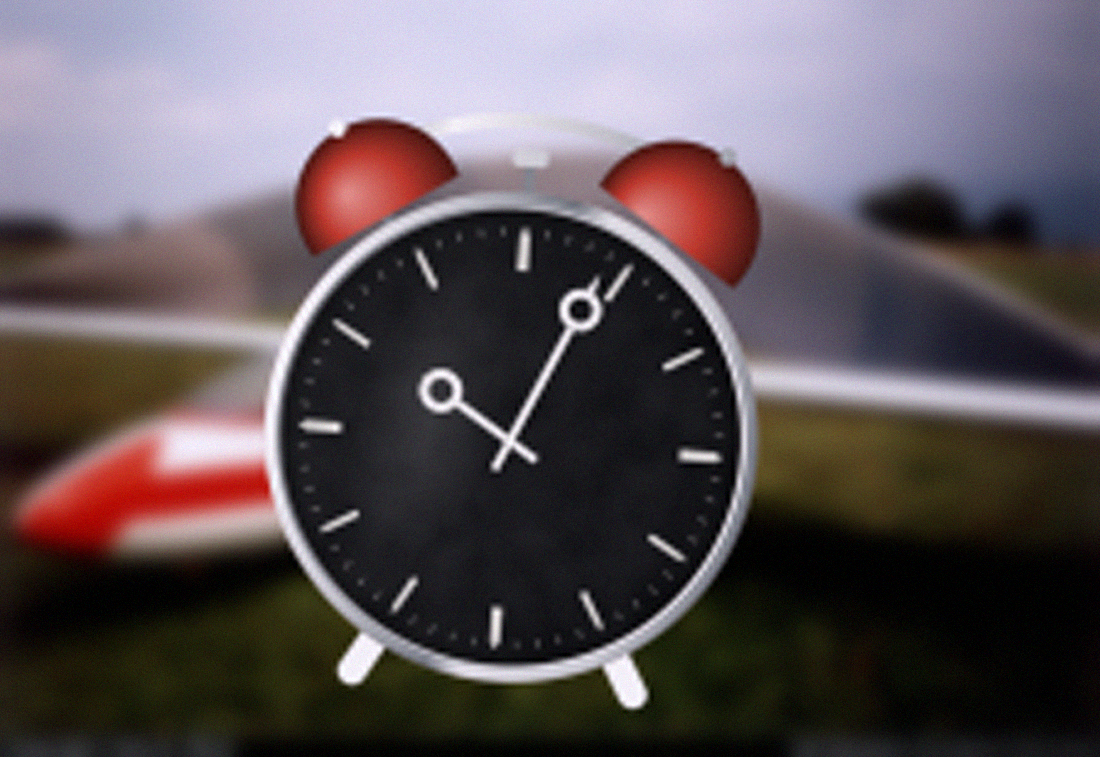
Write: 10 h 04 min
